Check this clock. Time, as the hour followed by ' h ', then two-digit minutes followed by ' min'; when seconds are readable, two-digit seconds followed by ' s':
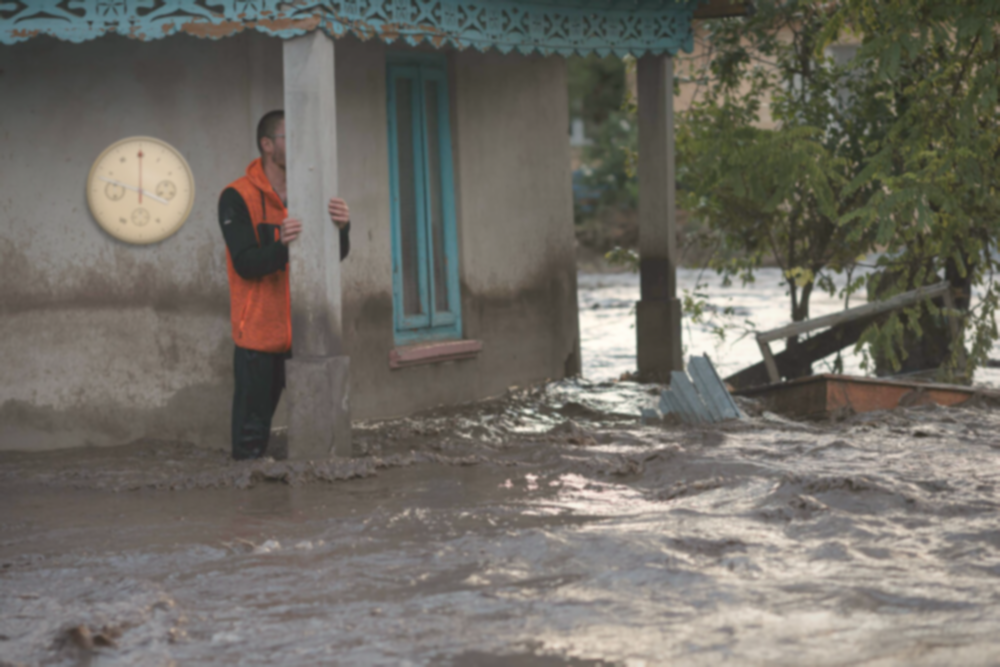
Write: 3 h 48 min
